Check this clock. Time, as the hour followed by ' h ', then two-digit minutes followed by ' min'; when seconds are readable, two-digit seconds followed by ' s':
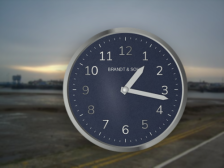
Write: 1 h 17 min
